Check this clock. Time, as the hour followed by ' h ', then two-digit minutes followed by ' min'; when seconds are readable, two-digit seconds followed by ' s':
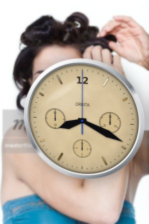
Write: 8 h 19 min
